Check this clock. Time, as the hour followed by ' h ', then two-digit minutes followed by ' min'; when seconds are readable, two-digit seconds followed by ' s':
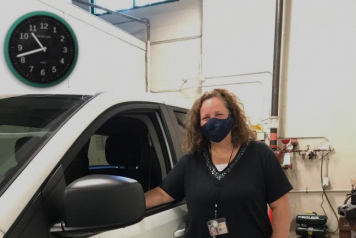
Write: 10 h 42 min
